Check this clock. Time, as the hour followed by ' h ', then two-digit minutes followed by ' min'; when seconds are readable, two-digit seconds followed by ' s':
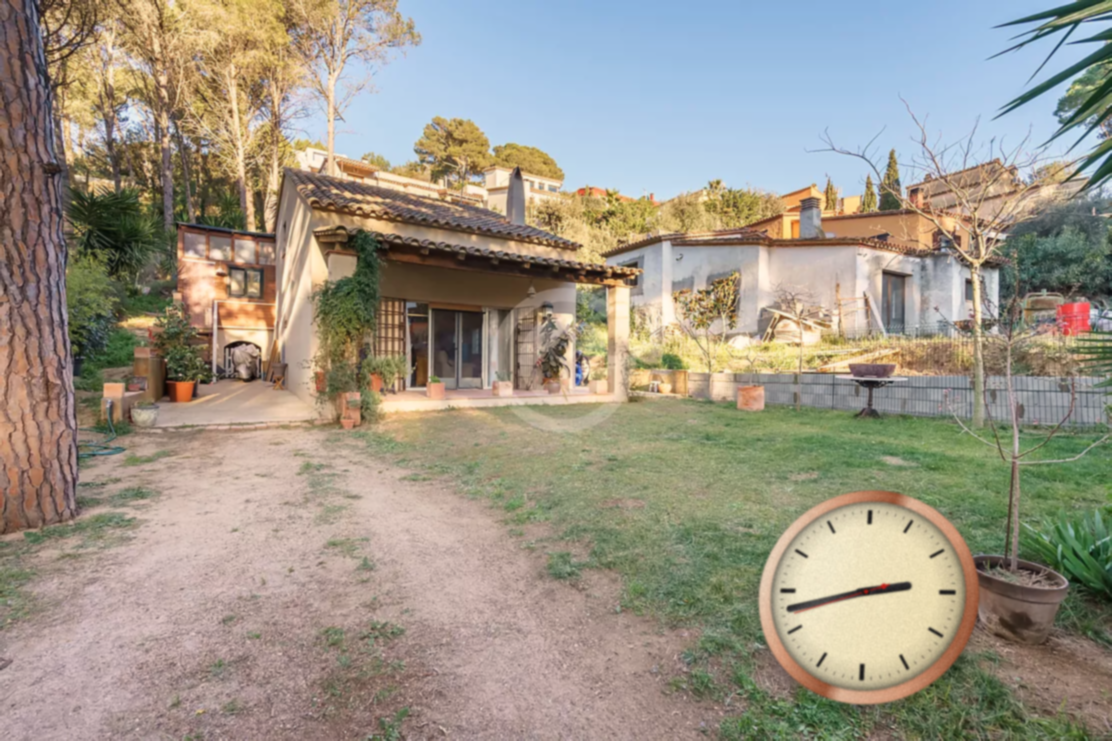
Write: 2 h 42 min 42 s
